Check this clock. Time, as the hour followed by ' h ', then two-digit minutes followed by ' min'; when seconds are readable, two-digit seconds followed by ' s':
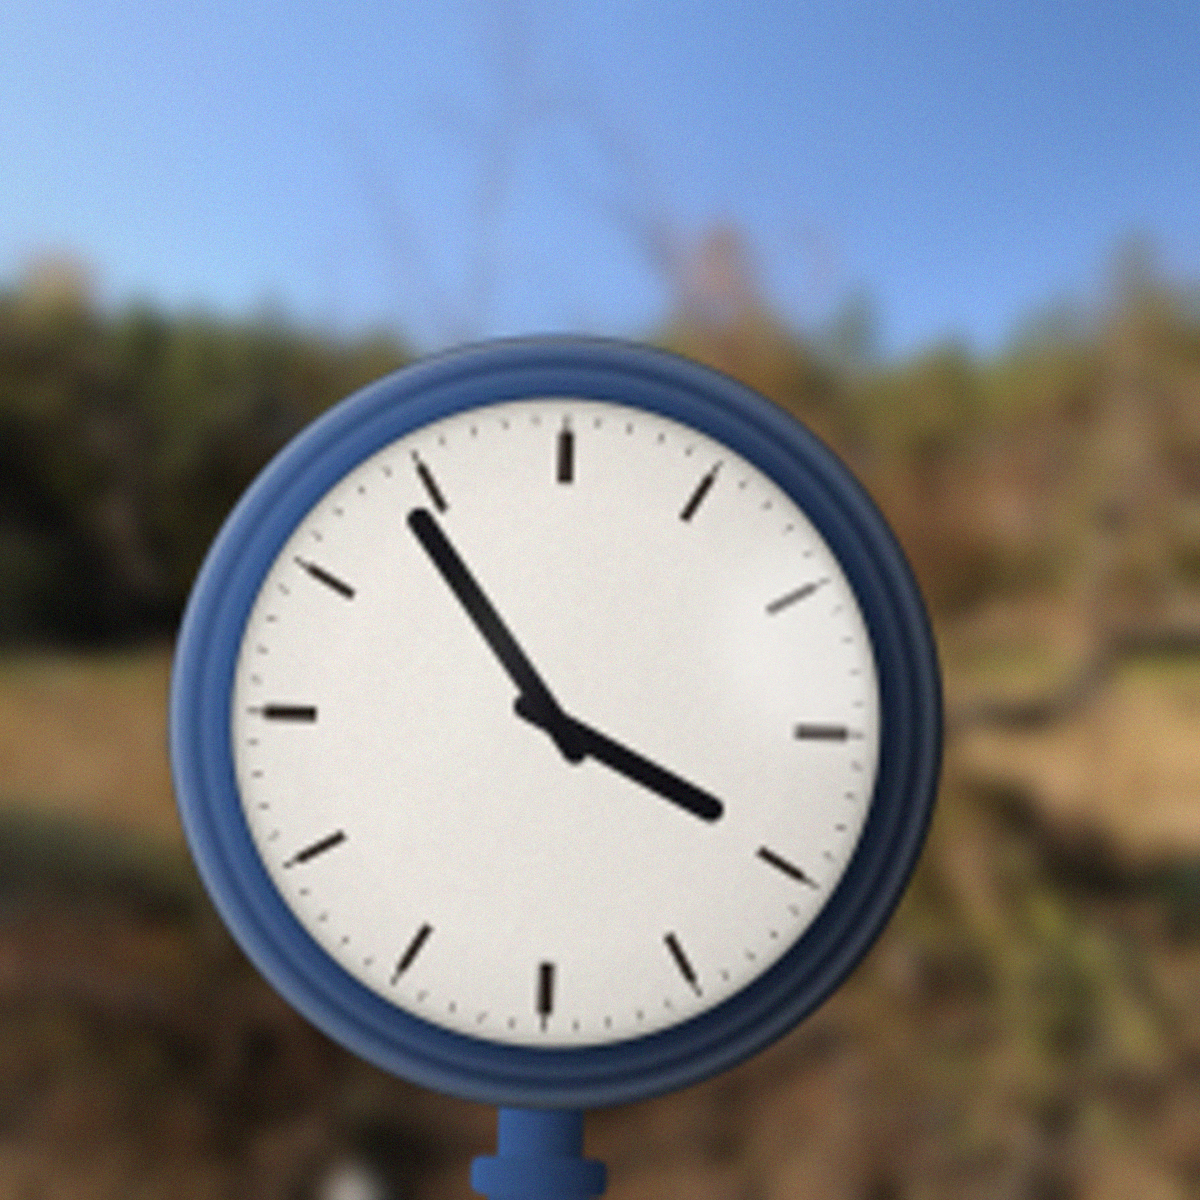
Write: 3 h 54 min
